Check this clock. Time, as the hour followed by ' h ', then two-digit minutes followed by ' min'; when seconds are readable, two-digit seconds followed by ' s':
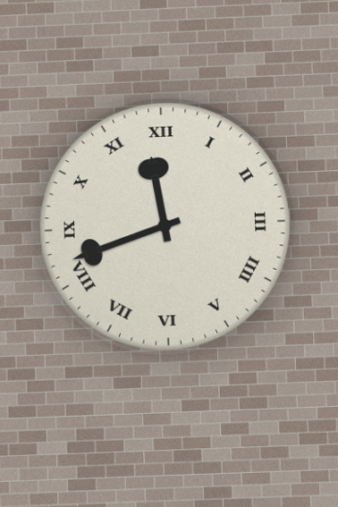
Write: 11 h 42 min
